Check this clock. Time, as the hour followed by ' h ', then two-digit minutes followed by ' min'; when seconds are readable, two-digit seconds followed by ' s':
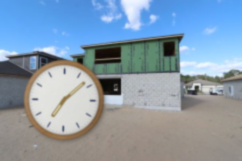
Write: 7 h 08 min
